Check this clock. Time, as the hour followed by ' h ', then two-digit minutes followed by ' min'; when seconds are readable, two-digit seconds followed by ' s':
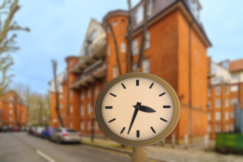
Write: 3 h 33 min
